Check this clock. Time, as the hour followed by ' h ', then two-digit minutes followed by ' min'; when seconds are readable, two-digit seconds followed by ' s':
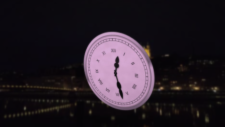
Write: 12 h 28 min
